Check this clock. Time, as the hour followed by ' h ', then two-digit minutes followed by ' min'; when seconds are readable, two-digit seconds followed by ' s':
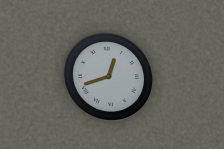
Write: 12 h 42 min
